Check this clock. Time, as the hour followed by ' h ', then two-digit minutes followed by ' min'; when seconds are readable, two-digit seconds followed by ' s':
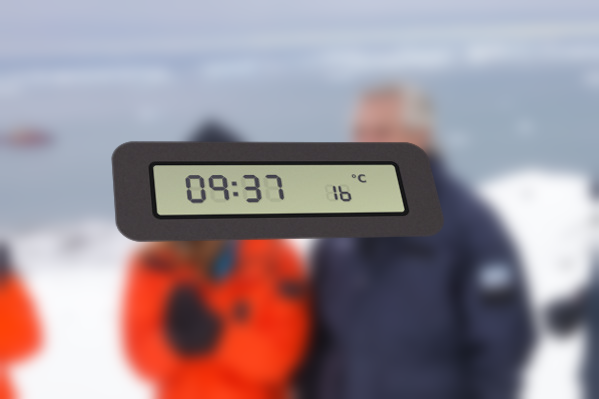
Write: 9 h 37 min
